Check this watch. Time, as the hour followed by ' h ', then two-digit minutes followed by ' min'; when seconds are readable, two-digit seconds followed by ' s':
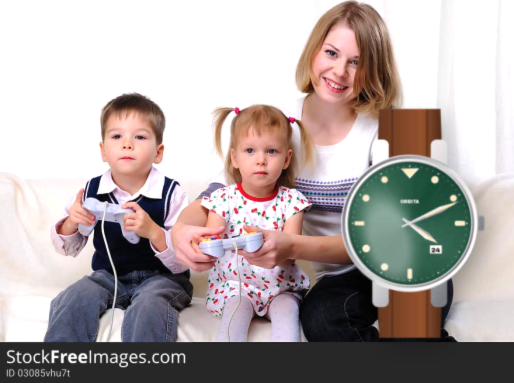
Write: 4 h 11 min
